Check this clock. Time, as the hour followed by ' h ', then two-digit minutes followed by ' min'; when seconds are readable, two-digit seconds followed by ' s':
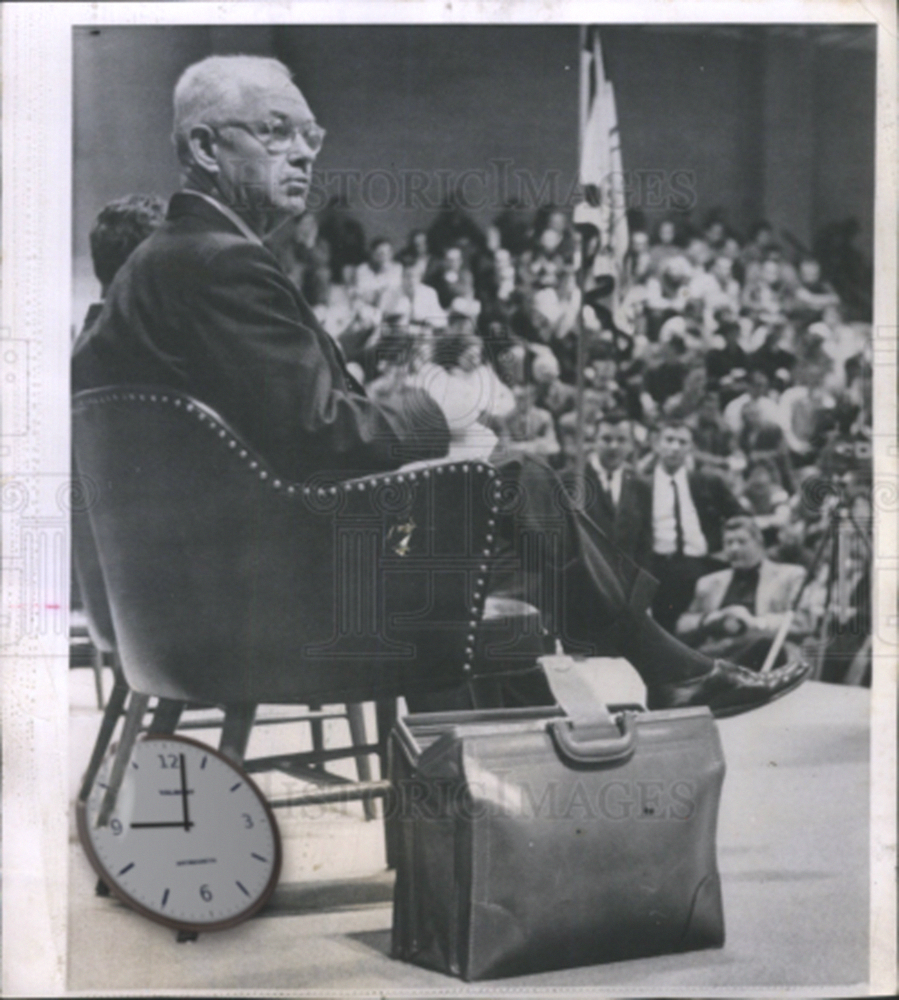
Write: 9 h 02 min
